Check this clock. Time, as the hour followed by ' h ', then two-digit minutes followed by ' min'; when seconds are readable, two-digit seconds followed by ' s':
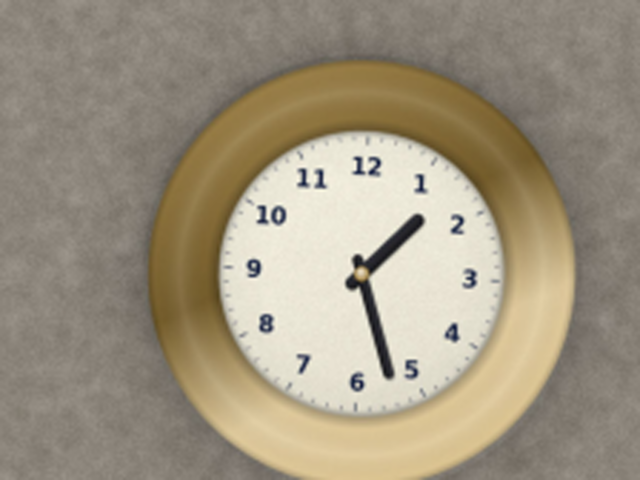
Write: 1 h 27 min
